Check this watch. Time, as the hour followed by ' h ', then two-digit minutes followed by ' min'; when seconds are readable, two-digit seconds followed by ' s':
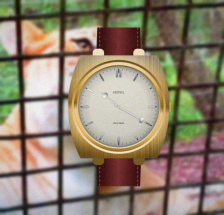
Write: 10 h 20 min
